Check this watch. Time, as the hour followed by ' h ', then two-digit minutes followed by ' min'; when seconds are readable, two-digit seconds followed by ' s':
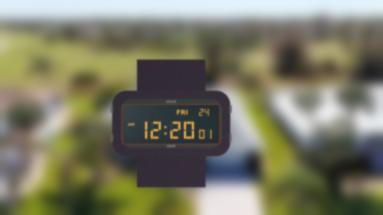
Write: 12 h 20 min
